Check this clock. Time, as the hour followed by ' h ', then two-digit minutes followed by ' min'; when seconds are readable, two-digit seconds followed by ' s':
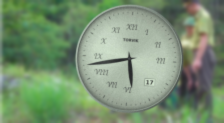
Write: 5 h 43 min
